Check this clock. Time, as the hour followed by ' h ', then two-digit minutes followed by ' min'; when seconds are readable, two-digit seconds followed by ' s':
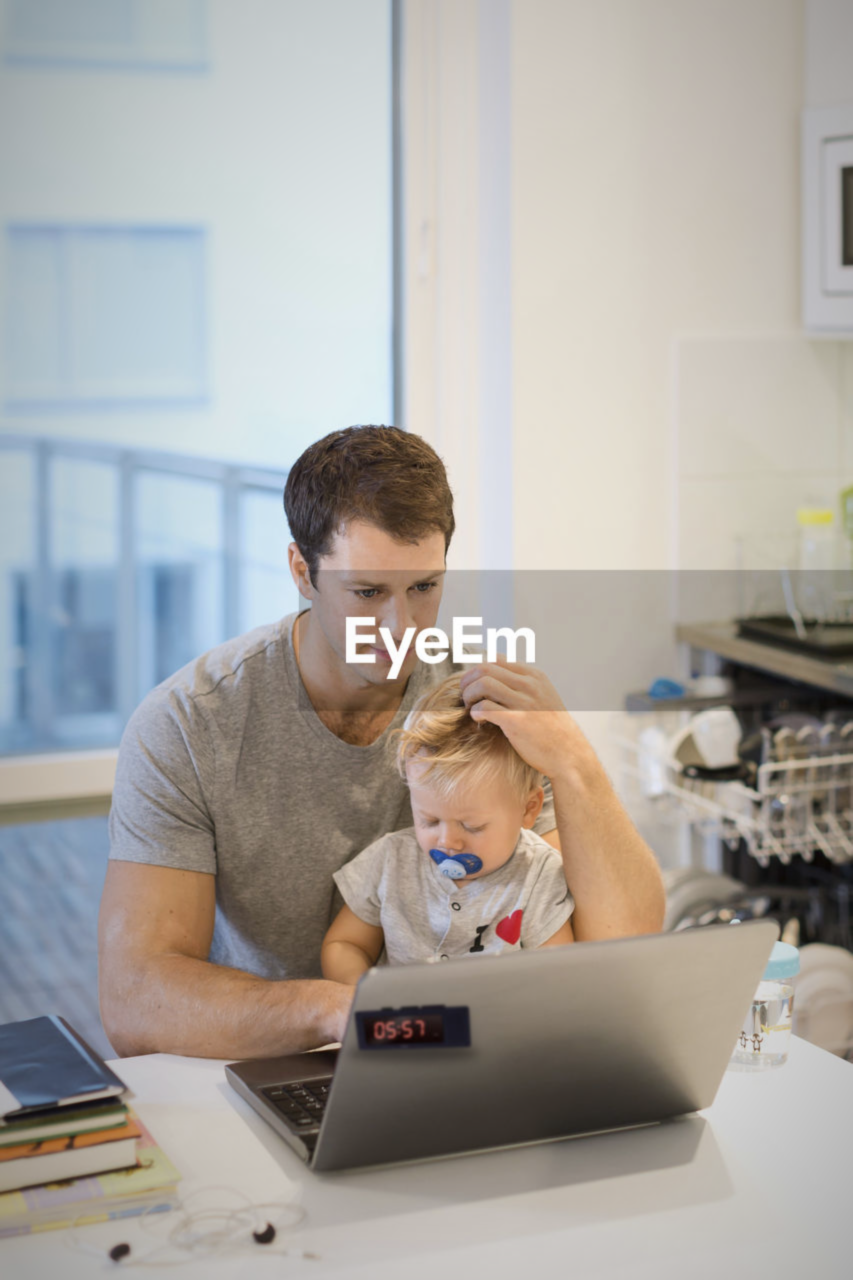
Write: 5 h 57 min
